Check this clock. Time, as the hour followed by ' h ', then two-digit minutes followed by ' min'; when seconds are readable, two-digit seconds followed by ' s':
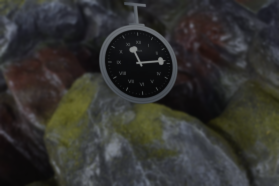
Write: 11 h 14 min
